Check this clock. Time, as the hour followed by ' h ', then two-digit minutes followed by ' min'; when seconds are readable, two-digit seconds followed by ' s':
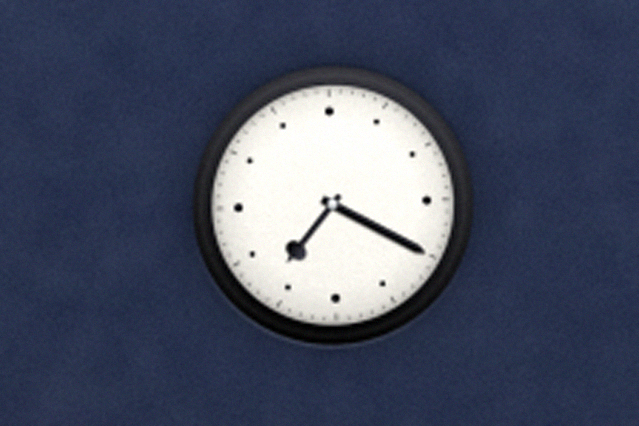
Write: 7 h 20 min
